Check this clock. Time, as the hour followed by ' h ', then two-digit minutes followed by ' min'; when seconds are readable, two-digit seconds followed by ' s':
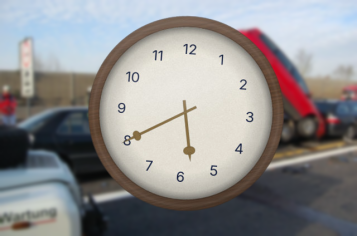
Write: 5 h 40 min
